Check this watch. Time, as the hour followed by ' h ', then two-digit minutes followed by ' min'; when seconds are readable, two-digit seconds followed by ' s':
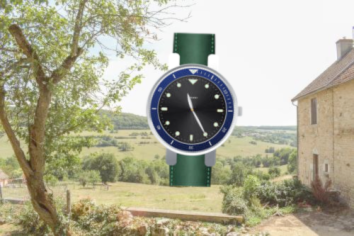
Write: 11 h 25 min
